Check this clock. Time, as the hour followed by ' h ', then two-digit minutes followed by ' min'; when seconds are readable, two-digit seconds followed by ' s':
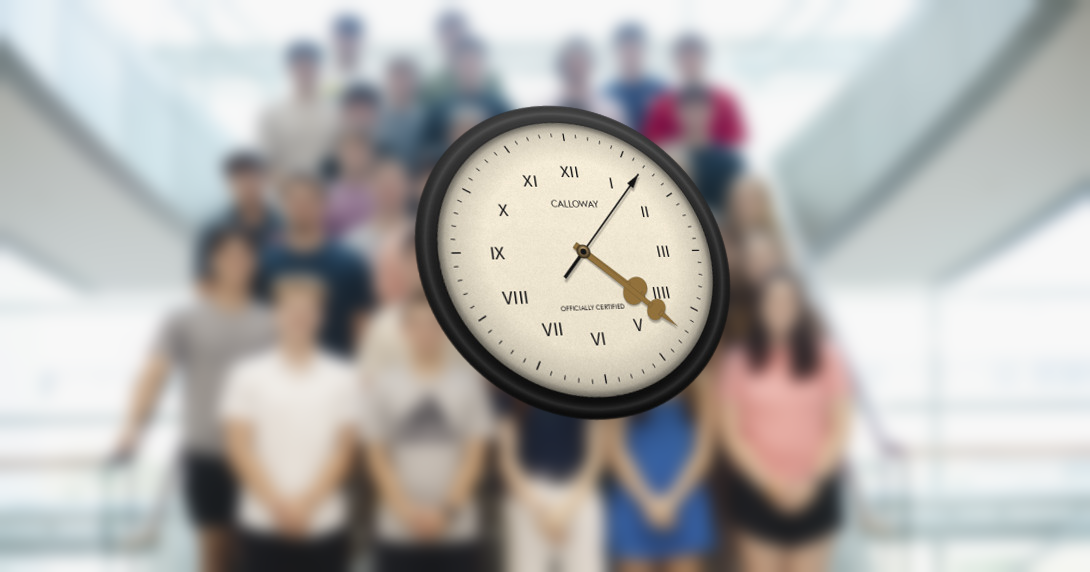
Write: 4 h 22 min 07 s
